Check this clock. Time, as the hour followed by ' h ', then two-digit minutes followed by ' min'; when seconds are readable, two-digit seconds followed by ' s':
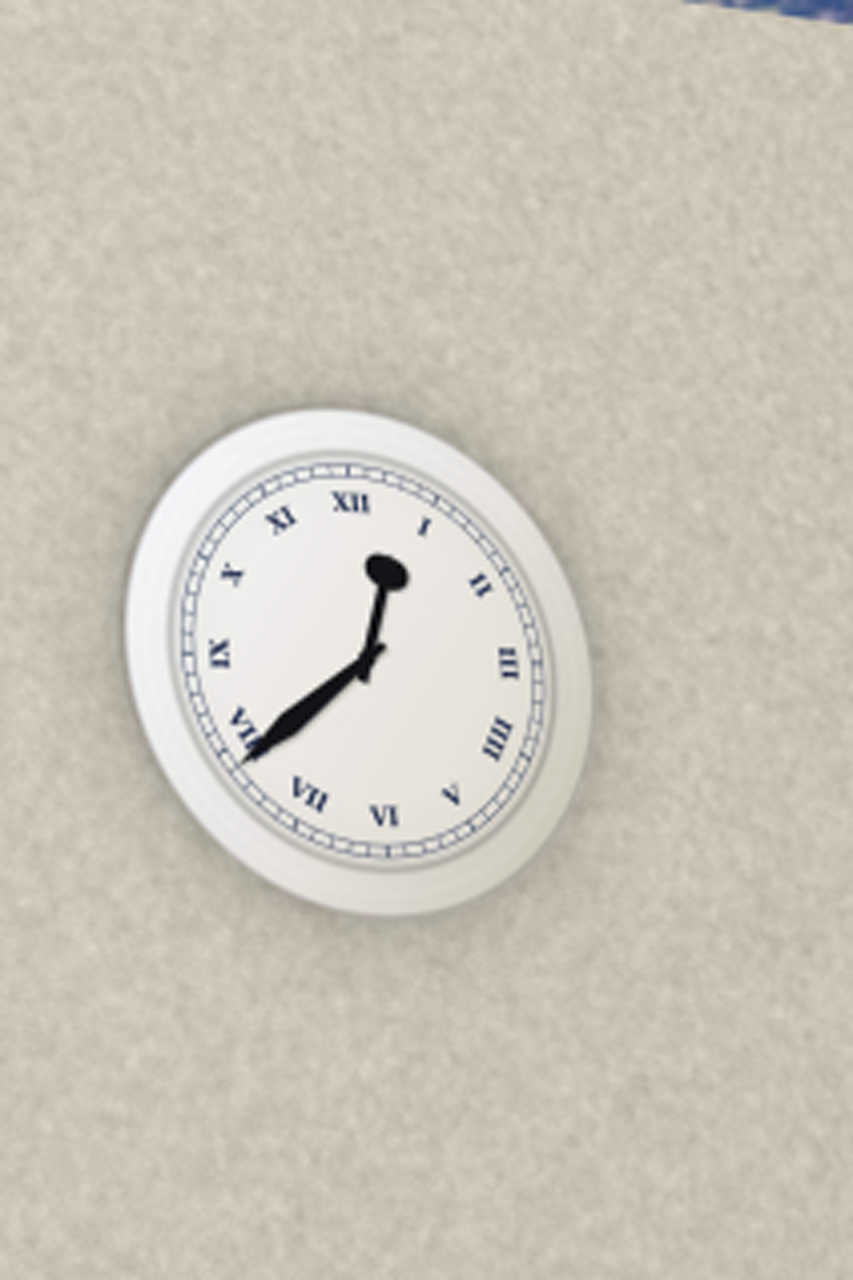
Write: 12 h 39 min
